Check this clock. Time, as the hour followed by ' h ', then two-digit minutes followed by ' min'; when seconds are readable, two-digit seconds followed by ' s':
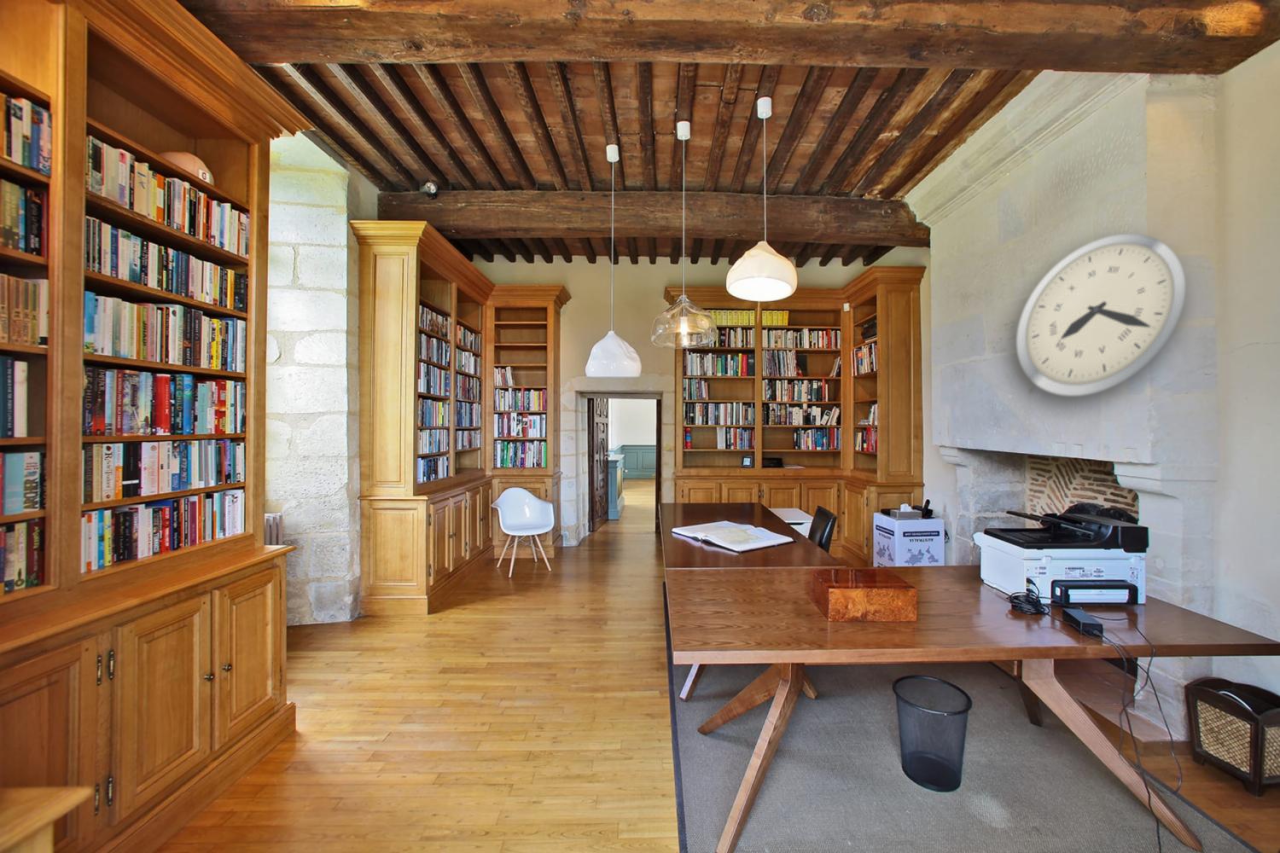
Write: 7 h 17 min
